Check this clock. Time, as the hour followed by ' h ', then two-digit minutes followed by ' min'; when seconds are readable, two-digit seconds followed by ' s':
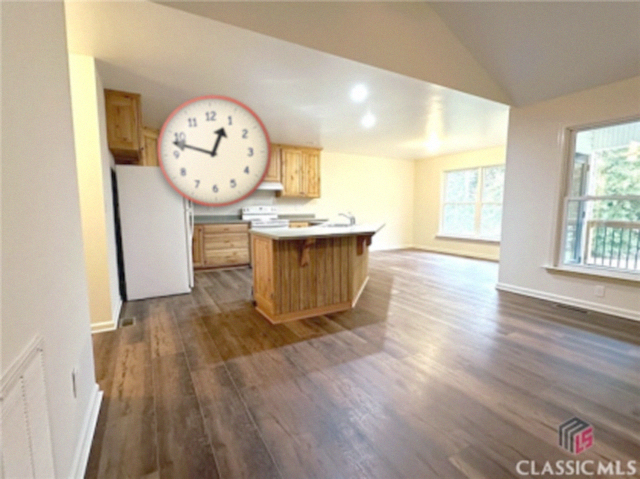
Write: 12 h 48 min
